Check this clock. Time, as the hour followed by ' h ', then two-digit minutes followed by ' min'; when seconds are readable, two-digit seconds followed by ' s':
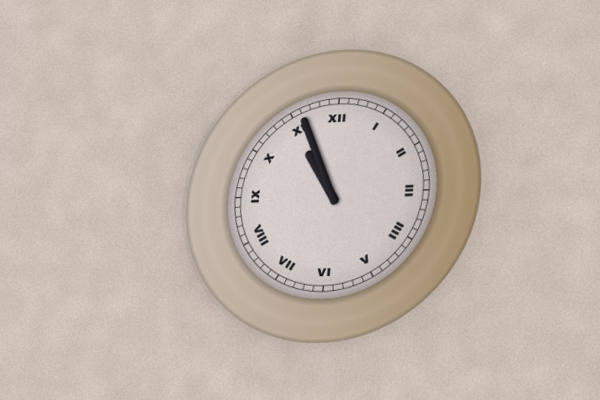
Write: 10 h 56 min
